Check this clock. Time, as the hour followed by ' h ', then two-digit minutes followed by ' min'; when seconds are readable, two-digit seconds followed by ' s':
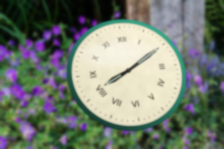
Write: 8 h 10 min
